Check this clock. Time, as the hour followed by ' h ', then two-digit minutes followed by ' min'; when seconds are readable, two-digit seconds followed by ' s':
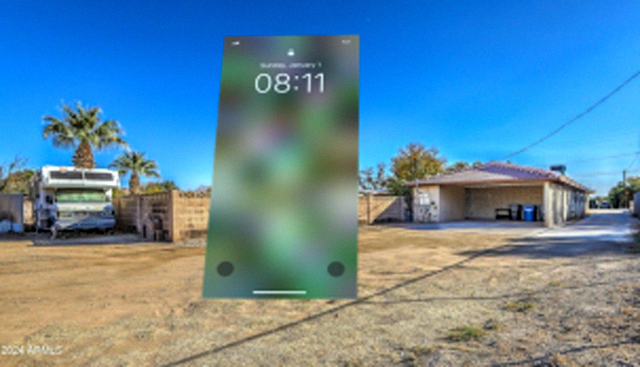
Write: 8 h 11 min
